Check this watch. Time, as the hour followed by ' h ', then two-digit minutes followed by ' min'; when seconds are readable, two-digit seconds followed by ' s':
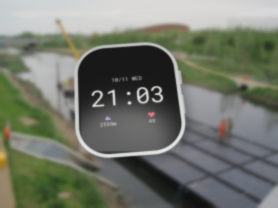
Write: 21 h 03 min
